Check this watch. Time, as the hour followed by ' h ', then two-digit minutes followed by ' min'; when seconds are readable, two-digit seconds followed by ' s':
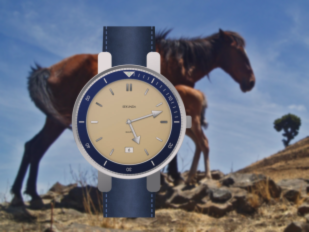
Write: 5 h 12 min
